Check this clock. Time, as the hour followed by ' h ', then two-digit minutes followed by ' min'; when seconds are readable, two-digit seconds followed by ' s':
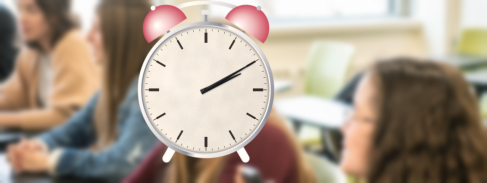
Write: 2 h 10 min
